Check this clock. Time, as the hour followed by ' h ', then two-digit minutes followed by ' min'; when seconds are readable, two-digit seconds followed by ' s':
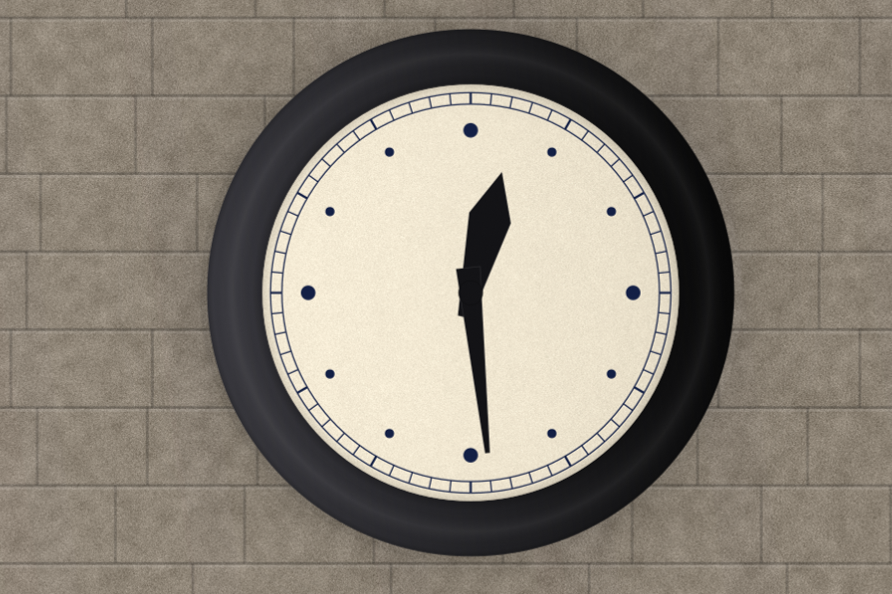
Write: 12 h 29 min
